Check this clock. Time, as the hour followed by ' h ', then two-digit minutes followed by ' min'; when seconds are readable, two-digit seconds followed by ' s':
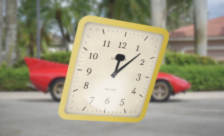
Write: 12 h 07 min
